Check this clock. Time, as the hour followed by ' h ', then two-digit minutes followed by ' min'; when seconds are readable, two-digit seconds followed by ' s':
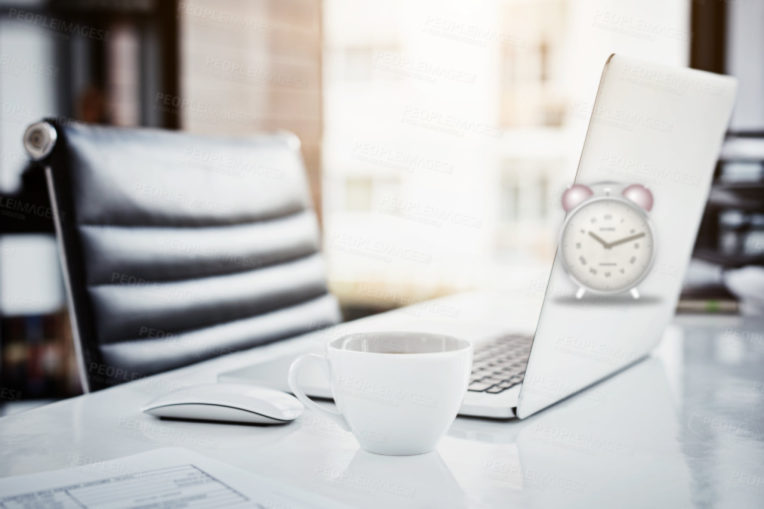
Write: 10 h 12 min
